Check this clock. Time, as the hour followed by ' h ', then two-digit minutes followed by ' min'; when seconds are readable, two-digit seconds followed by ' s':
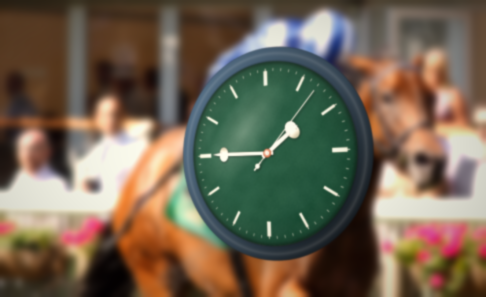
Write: 1 h 45 min 07 s
